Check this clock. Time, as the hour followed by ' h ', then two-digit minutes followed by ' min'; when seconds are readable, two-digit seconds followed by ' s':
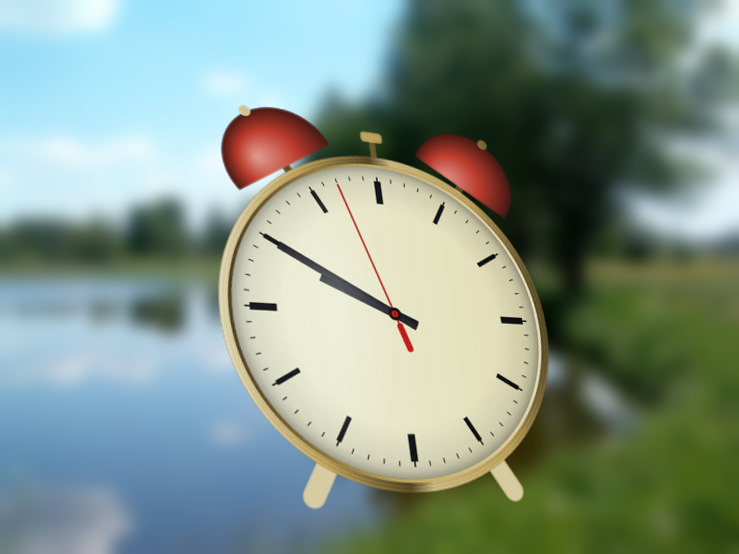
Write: 9 h 49 min 57 s
